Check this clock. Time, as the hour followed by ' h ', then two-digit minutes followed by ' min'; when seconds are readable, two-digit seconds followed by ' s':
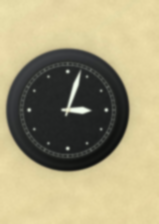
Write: 3 h 03 min
